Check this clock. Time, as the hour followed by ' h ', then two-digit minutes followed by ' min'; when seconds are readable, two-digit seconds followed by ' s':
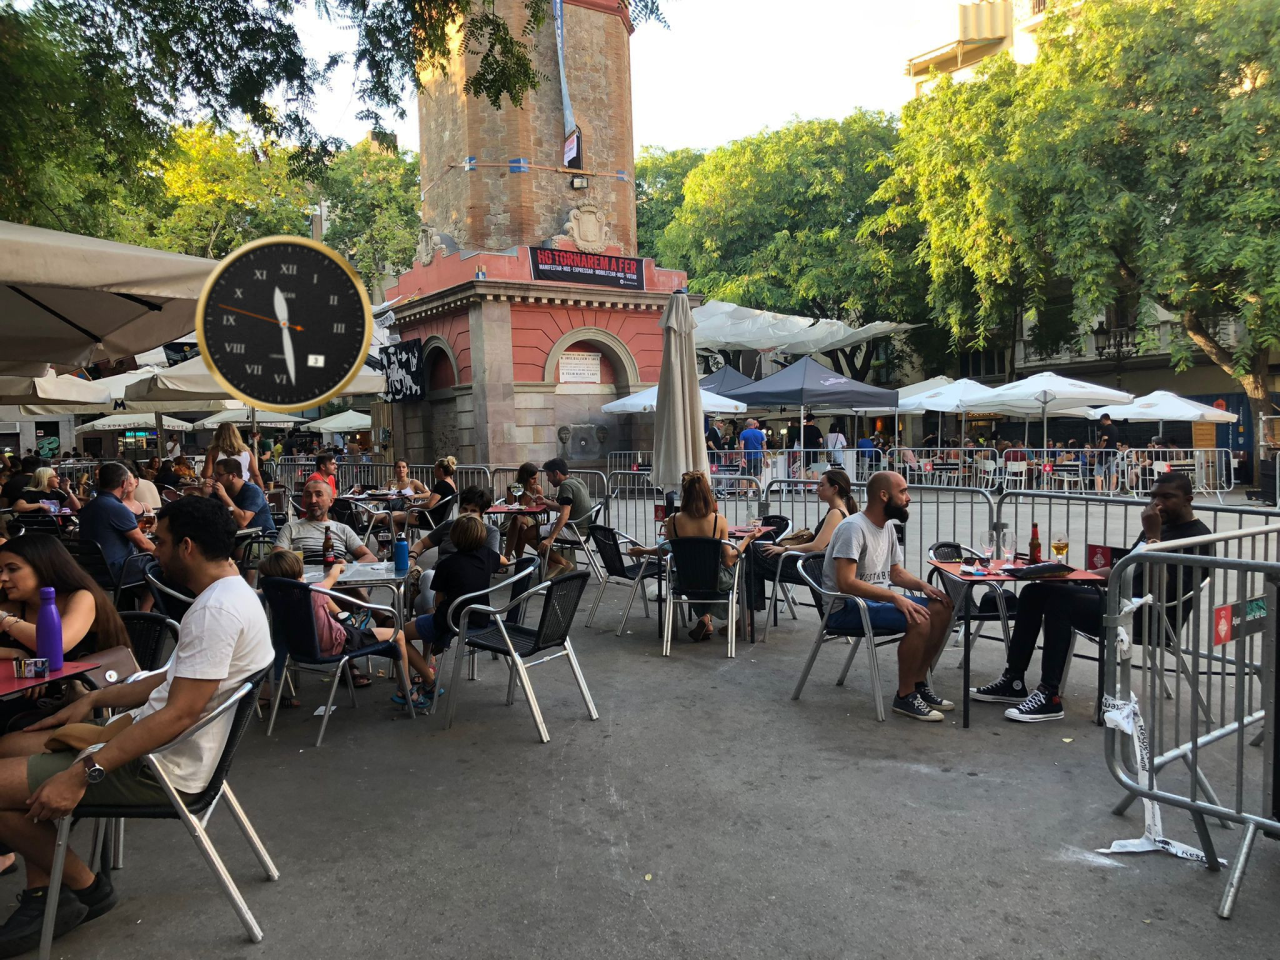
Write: 11 h 27 min 47 s
